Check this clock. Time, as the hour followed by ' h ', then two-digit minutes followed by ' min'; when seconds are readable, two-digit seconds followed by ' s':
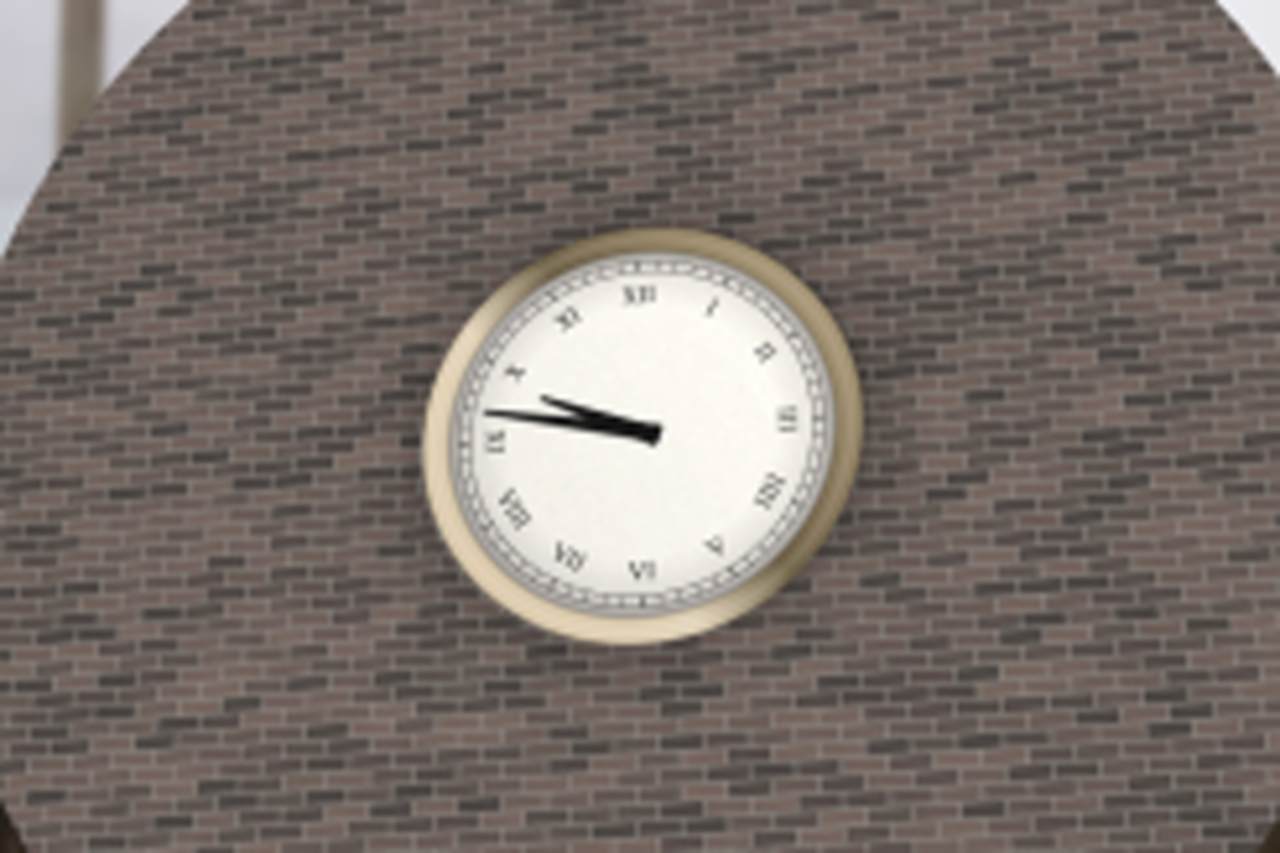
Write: 9 h 47 min
